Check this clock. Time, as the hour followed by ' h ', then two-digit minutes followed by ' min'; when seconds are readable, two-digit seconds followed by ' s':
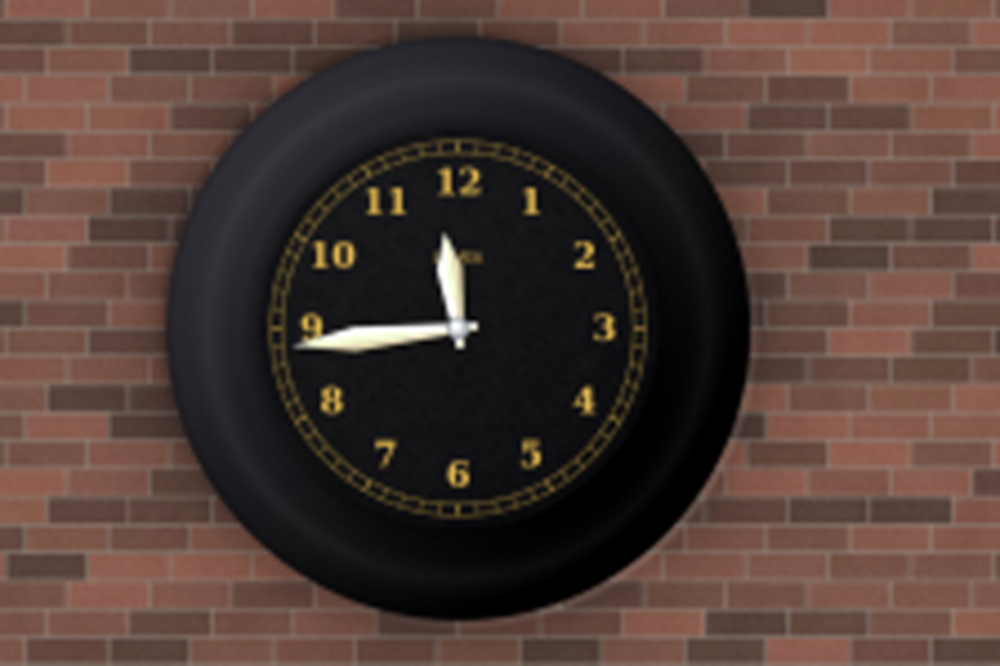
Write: 11 h 44 min
